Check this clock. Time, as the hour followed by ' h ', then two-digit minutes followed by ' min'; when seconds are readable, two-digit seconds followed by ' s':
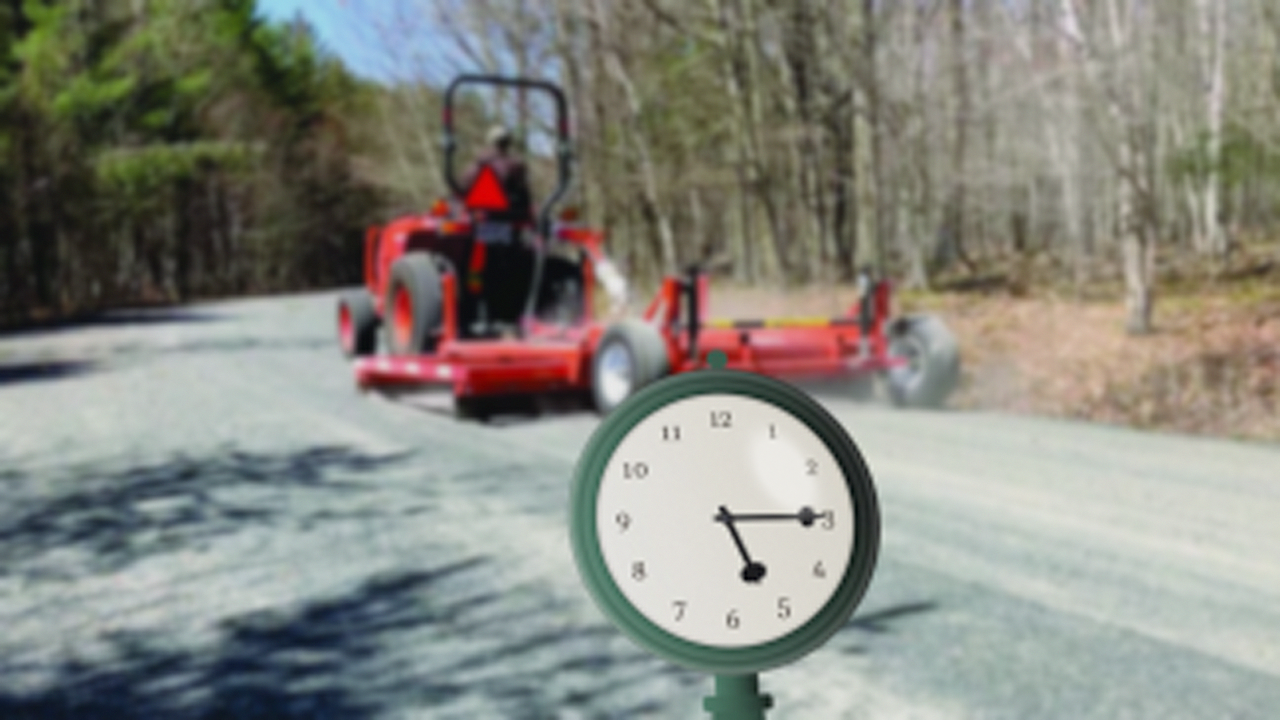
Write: 5 h 15 min
